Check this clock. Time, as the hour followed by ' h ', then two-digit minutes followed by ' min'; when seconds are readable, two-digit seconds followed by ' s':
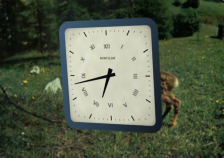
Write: 6 h 43 min
